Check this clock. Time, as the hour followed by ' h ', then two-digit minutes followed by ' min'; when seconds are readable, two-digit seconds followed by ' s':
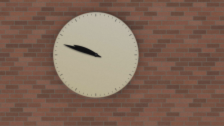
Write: 9 h 48 min
